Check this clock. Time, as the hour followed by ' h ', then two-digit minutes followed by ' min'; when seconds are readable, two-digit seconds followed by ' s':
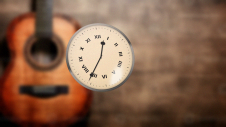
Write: 12 h 36 min
